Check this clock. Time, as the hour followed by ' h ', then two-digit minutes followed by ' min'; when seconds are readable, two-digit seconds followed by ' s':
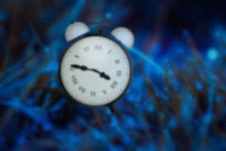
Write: 3 h 46 min
